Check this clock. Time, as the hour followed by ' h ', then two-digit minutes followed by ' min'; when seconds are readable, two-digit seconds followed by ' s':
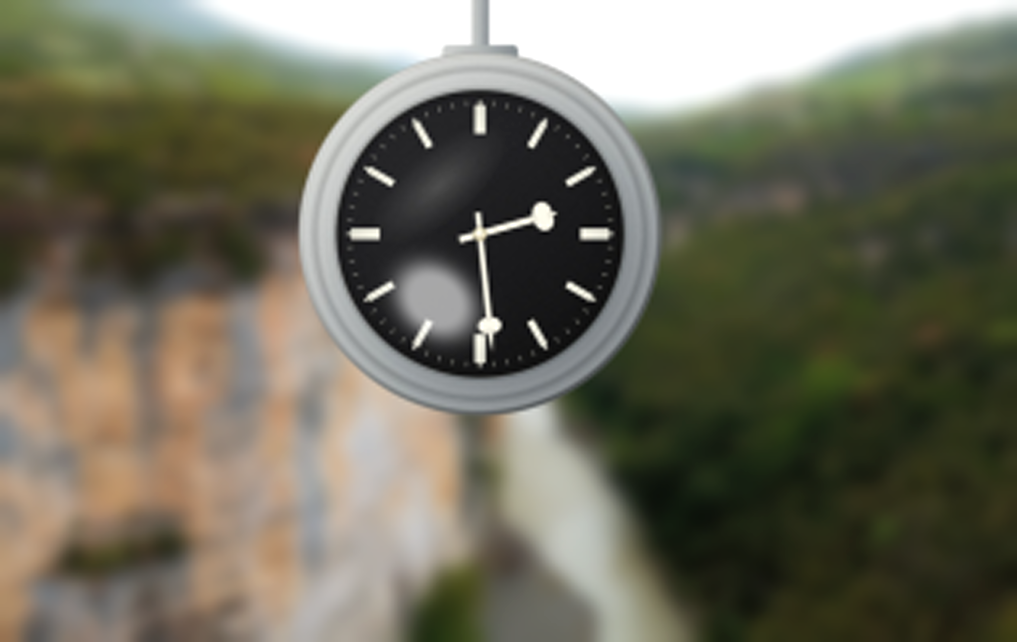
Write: 2 h 29 min
